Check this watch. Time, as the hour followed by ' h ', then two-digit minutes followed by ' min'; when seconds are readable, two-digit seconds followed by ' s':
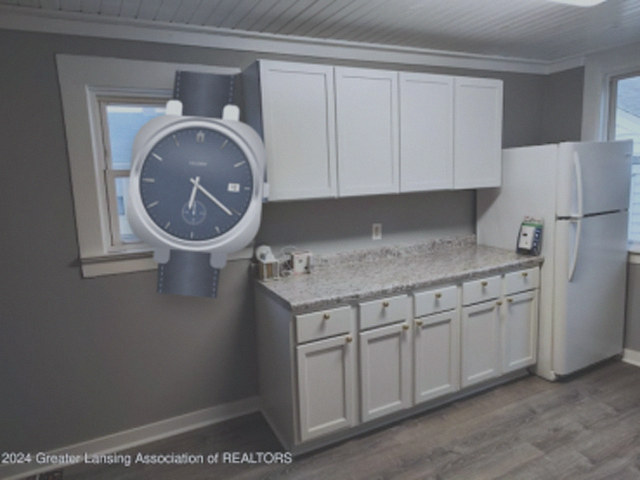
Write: 6 h 21 min
